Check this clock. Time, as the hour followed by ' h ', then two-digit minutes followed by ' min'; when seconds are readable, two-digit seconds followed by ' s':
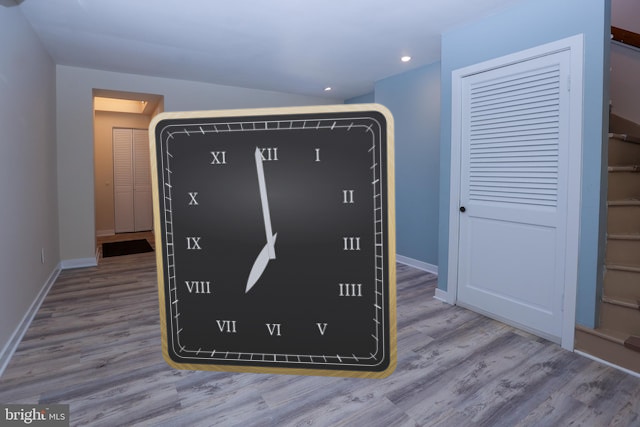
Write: 6 h 59 min
